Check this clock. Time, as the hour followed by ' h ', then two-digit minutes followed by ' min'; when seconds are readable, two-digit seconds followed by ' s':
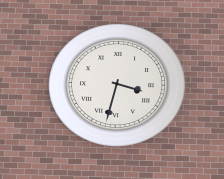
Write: 3 h 32 min
